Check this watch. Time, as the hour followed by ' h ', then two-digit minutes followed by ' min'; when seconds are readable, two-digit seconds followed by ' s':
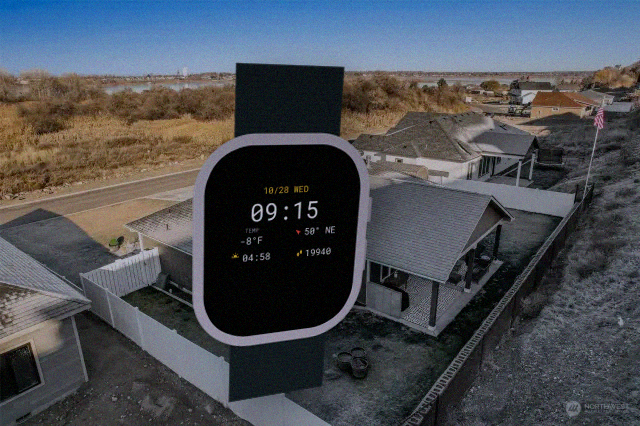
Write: 9 h 15 min
